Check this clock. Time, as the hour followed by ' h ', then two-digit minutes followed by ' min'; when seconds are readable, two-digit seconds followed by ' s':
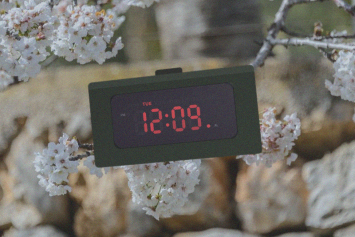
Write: 12 h 09 min
